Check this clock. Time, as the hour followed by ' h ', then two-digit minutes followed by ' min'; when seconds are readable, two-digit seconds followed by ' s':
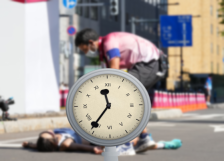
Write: 11 h 36 min
